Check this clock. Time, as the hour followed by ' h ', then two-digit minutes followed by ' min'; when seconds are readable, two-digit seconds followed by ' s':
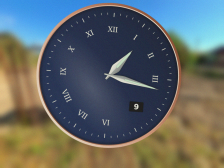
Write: 1 h 17 min
